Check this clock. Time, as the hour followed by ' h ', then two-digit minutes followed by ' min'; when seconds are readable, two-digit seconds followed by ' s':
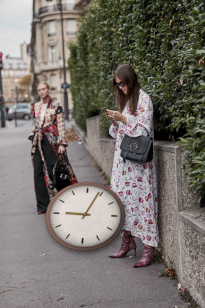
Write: 9 h 04 min
